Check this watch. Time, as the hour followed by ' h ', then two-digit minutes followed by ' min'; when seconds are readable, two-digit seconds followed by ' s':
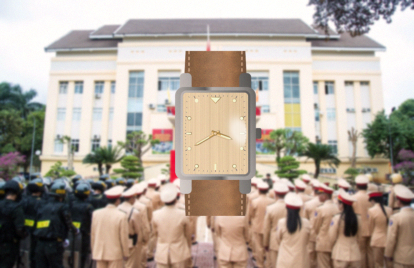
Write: 3 h 40 min
